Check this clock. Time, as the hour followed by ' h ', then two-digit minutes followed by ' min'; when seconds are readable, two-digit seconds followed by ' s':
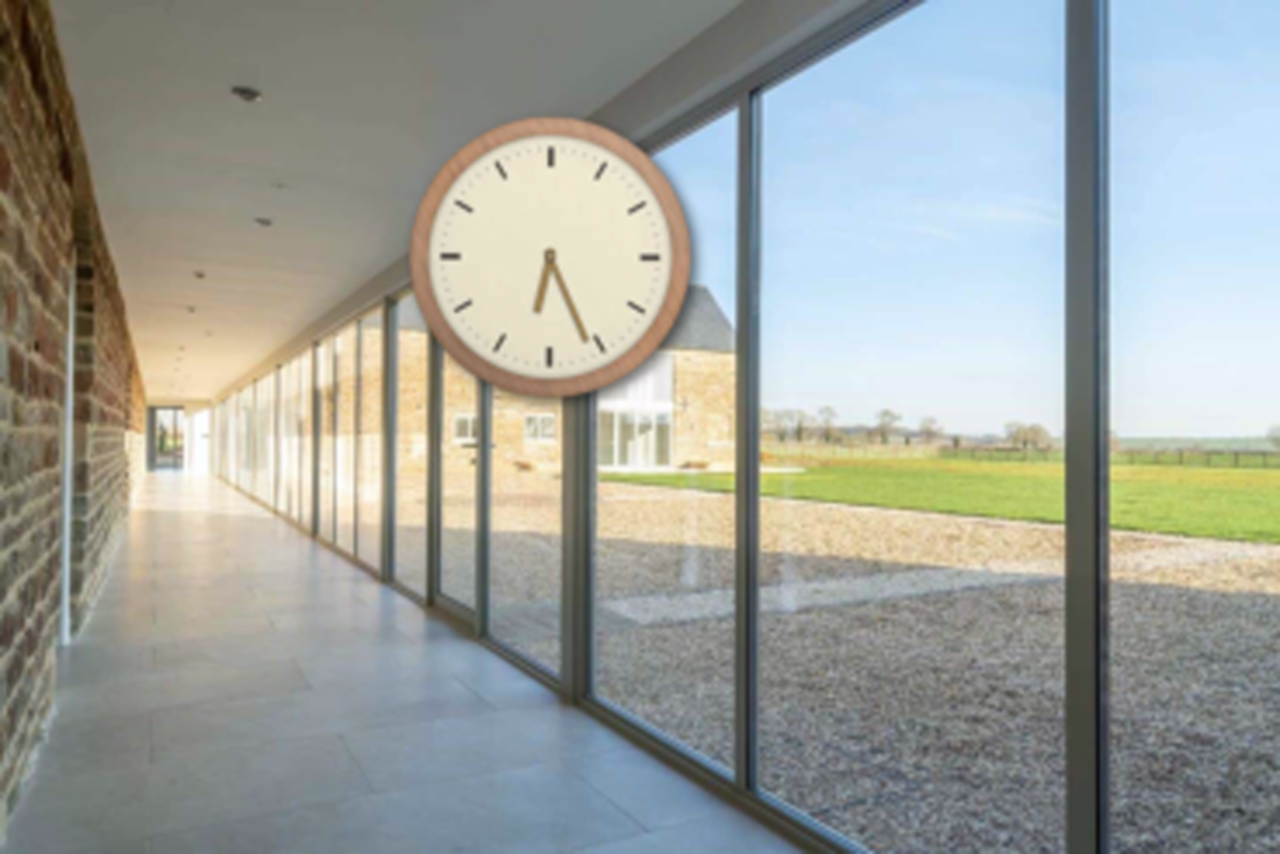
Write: 6 h 26 min
